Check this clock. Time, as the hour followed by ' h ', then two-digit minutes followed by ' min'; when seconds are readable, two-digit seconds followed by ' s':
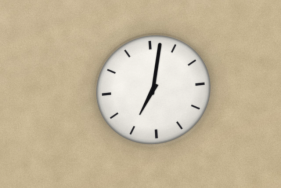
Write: 7 h 02 min
